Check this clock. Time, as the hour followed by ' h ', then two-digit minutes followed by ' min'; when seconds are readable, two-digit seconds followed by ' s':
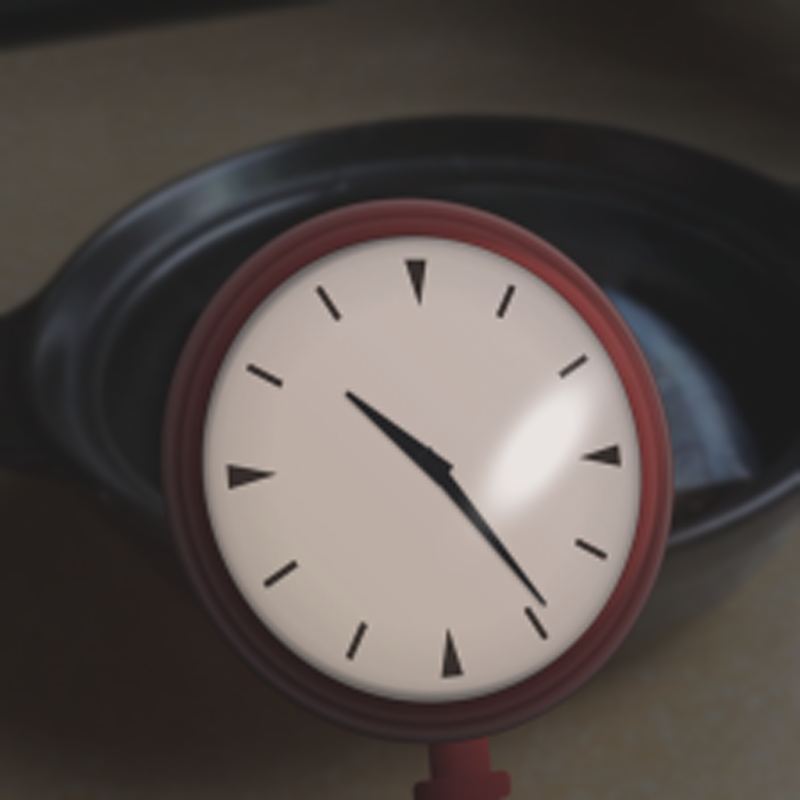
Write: 10 h 24 min
